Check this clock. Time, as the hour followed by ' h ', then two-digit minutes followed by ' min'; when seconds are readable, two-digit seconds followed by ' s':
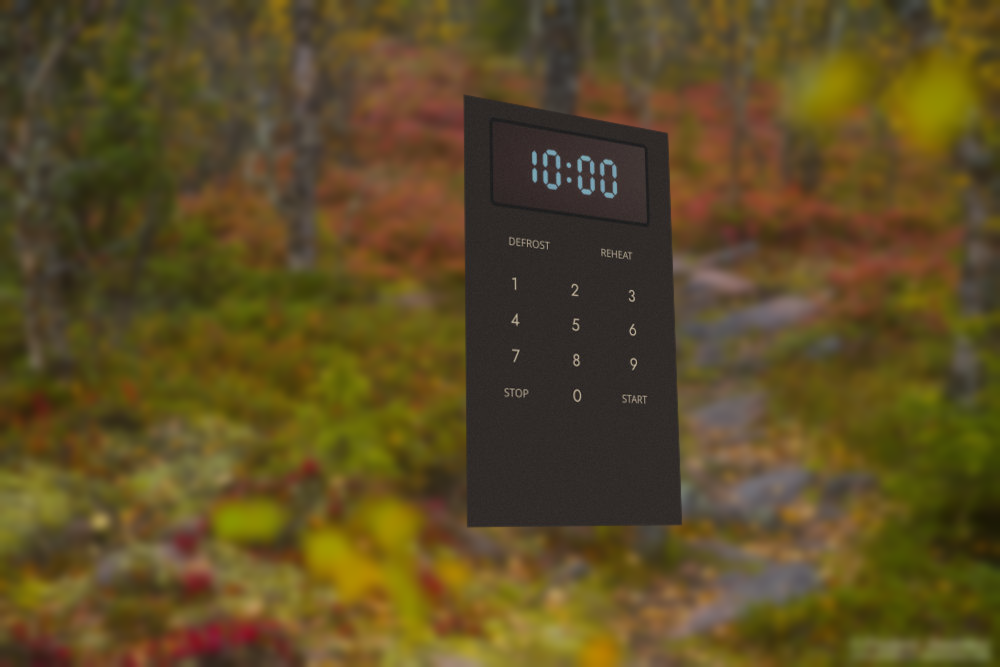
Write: 10 h 00 min
